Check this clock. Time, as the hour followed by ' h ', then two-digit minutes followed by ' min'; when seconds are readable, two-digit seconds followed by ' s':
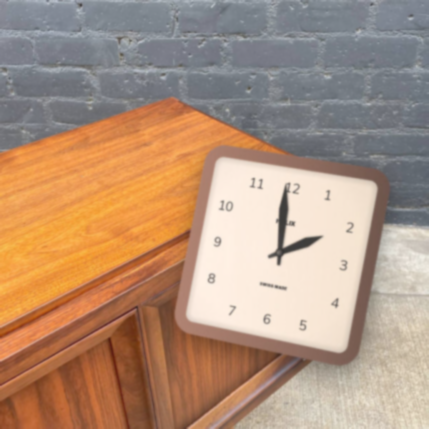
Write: 1 h 59 min
